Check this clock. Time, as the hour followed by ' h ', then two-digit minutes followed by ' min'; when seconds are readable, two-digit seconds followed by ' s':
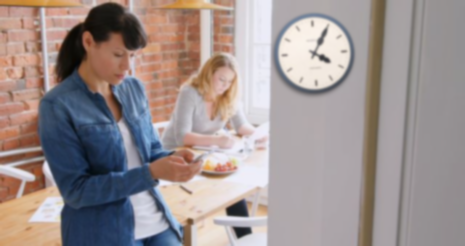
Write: 4 h 05 min
